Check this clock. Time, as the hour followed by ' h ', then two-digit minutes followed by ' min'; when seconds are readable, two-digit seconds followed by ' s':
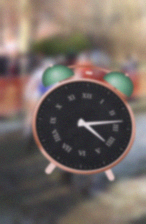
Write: 4 h 13 min
